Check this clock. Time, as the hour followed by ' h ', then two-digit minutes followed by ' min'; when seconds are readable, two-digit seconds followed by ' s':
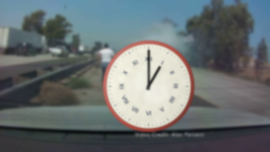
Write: 1 h 00 min
